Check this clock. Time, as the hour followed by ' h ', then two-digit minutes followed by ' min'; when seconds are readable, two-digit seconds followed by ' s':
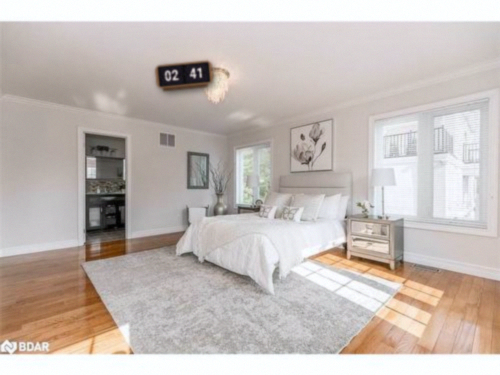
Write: 2 h 41 min
